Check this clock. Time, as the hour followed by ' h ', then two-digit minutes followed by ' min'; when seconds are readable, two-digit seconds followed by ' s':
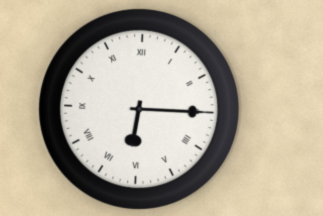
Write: 6 h 15 min
